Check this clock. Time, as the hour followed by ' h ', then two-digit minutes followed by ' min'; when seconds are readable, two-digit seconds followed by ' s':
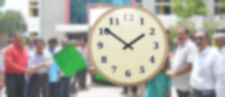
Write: 1 h 51 min
